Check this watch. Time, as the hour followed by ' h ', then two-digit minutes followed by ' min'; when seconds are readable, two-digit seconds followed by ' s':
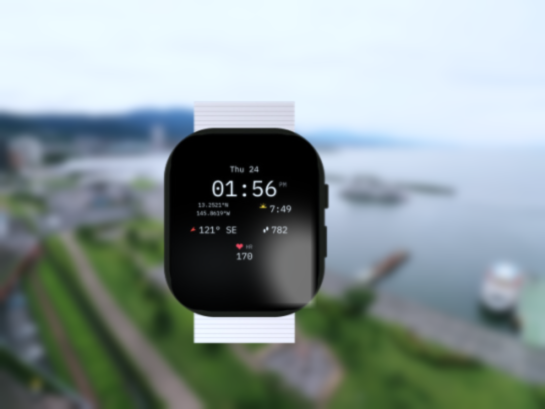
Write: 1 h 56 min
